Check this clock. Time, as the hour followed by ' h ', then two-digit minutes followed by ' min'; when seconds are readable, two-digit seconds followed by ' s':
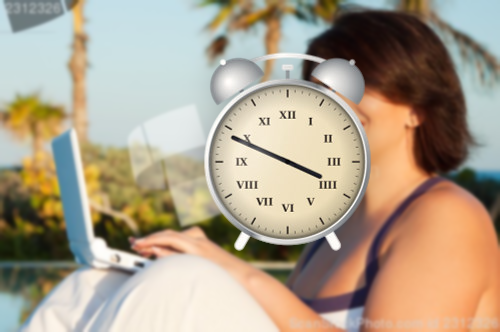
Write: 3 h 49 min
